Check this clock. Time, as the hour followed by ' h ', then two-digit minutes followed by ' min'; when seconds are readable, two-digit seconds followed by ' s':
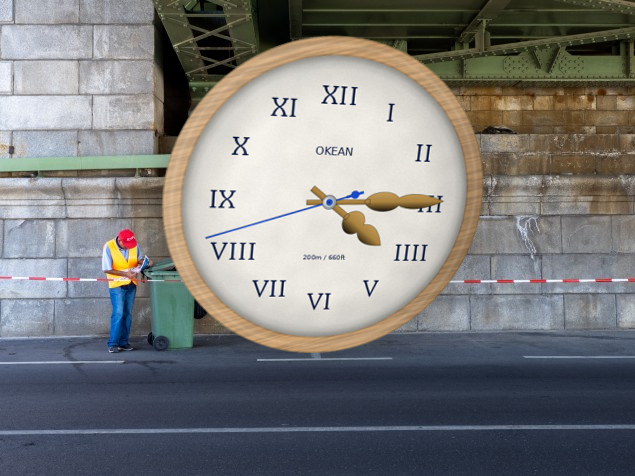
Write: 4 h 14 min 42 s
